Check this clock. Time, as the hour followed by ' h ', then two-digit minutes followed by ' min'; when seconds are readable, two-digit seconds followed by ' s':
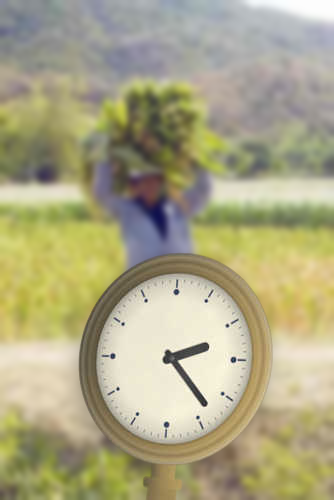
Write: 2 h 23 min
